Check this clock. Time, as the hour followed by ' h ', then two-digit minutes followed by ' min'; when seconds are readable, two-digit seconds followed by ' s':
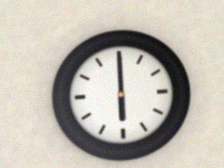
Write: 6 h 00 min
